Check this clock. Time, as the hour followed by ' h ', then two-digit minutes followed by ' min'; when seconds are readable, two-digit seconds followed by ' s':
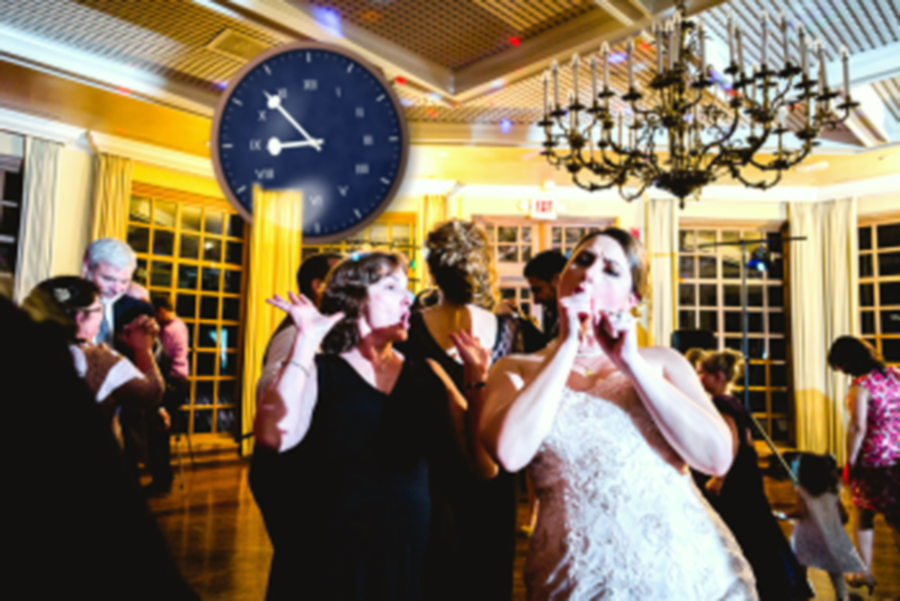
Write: 8 h 53 min
